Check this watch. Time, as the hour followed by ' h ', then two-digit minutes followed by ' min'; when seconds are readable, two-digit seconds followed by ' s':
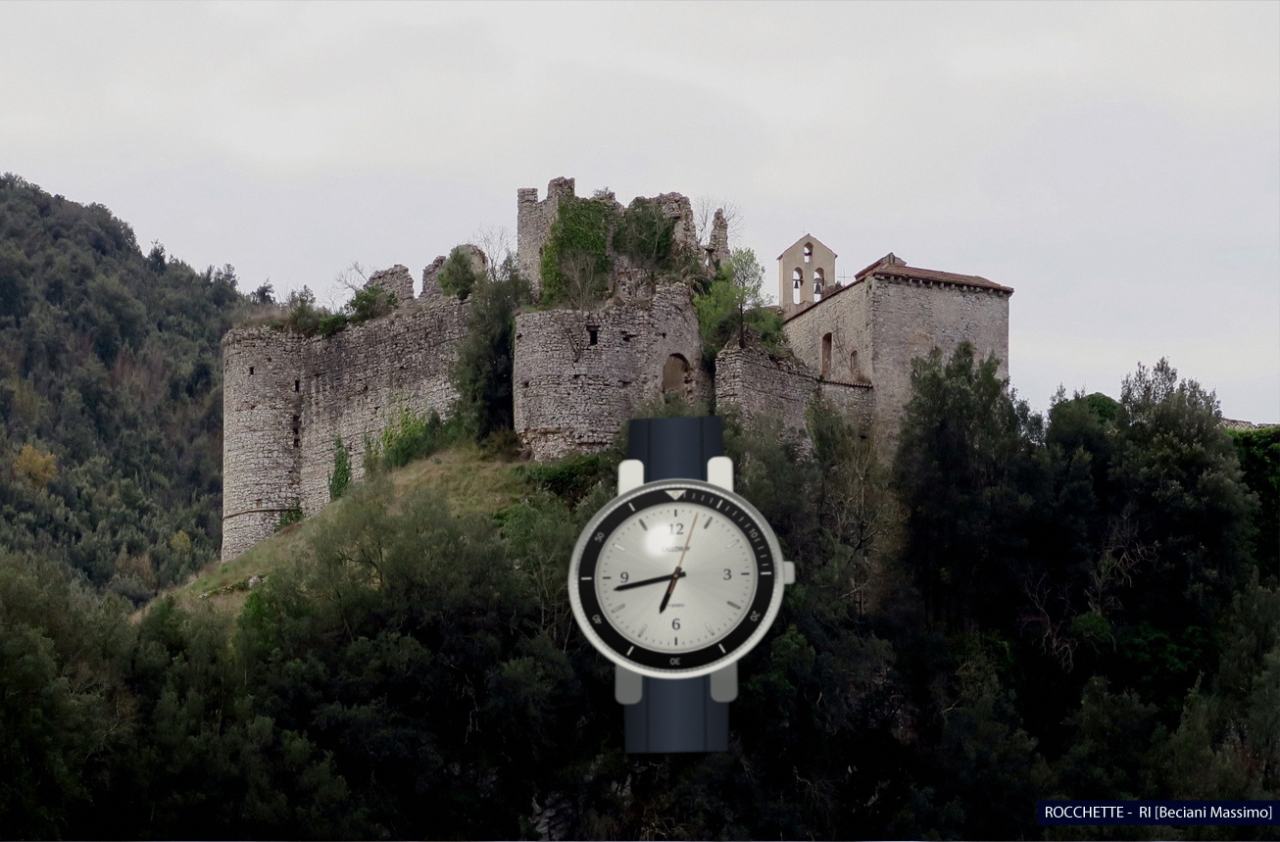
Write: 6 h 43 min 03 s
